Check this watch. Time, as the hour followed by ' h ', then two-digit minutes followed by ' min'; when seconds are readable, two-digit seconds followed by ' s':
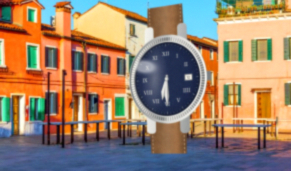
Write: 6 h 30 min
